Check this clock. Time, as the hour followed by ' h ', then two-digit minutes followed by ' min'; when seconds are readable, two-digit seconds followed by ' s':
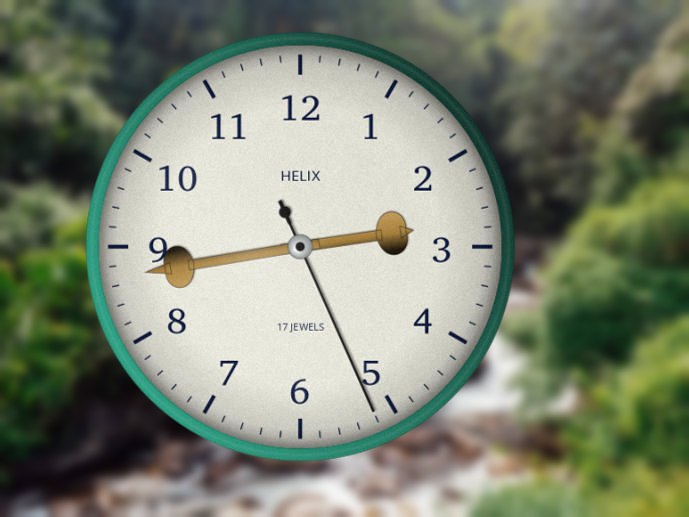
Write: 2 h 43 min 26 s
